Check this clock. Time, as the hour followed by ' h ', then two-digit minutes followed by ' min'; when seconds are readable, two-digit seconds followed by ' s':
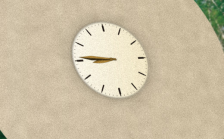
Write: 8 h 46 min
